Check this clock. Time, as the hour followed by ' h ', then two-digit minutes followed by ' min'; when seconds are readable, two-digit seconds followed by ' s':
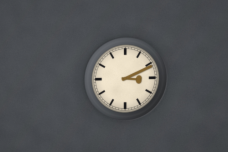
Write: 3 h 11 min
